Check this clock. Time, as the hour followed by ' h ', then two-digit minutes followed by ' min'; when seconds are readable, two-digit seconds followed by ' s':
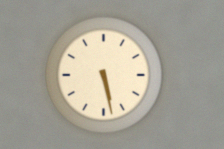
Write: 5 h 28 min
